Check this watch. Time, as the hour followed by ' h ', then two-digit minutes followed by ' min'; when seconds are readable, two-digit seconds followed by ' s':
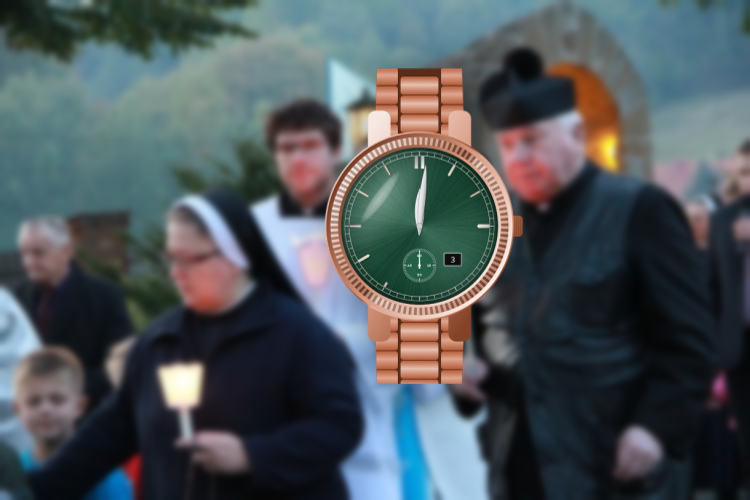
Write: 12 h 01 min
